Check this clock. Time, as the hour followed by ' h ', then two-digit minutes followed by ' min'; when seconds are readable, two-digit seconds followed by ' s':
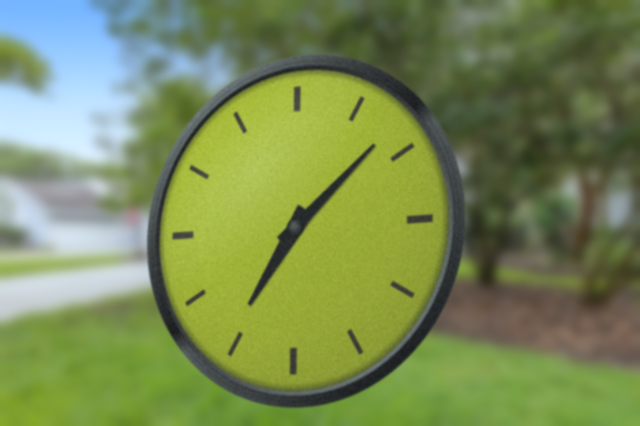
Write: 7 h 08 min
